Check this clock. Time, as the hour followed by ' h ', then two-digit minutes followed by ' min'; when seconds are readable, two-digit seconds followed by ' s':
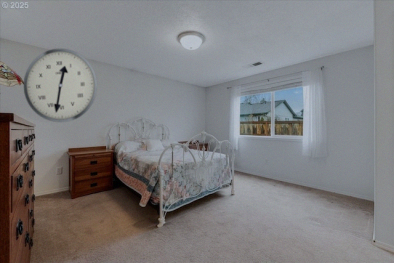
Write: 12 h 32 min
